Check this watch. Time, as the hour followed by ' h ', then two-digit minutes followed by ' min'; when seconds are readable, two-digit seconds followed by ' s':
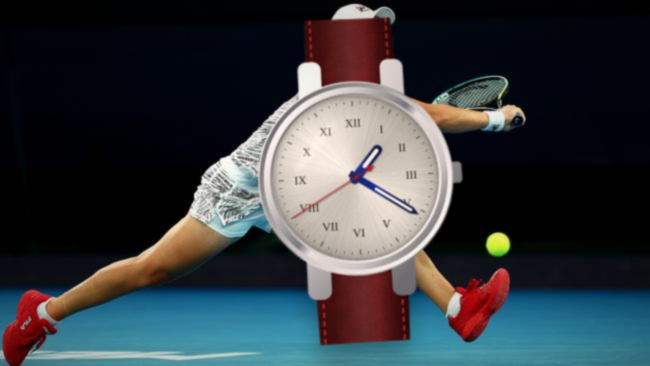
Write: 1 h 20 min 40 s
